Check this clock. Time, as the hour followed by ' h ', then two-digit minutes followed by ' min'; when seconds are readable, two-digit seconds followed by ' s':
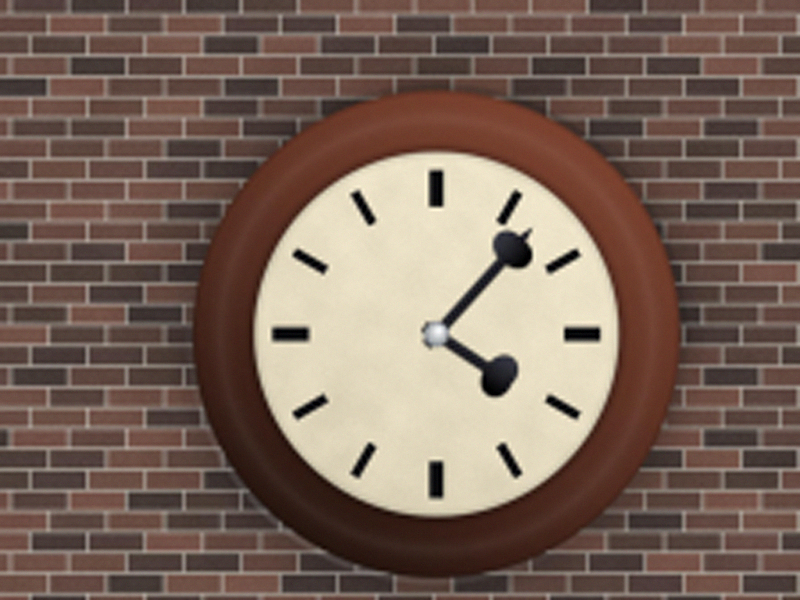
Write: 4 h 07 min
